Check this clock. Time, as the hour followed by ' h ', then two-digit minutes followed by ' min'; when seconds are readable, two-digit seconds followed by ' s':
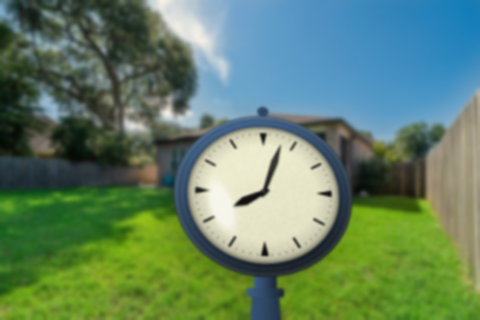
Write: 8 h 03 min
